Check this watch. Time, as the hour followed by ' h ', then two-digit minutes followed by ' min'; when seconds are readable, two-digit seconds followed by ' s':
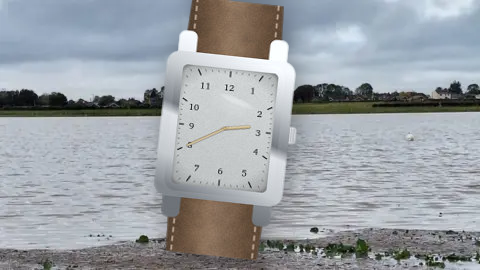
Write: 2 h 40 min
